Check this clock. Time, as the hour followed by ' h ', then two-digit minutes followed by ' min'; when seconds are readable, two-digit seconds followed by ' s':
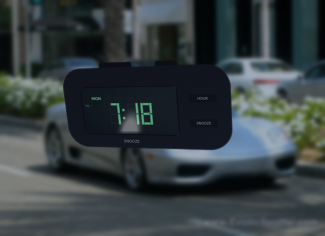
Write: 7 h 18 min
